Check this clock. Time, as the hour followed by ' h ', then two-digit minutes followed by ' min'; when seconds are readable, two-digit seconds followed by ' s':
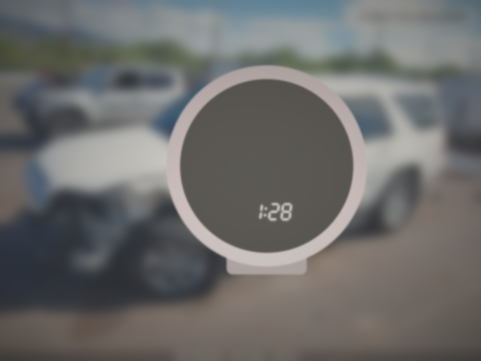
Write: 1 h 28 min
